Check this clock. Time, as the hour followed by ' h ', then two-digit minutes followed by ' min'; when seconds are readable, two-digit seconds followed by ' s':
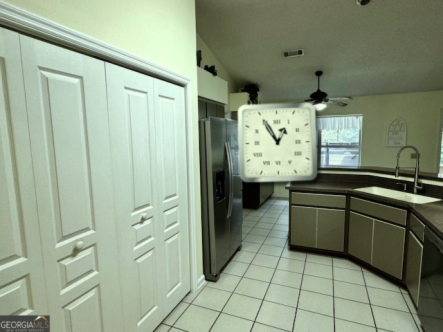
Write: 12 h 55 min
